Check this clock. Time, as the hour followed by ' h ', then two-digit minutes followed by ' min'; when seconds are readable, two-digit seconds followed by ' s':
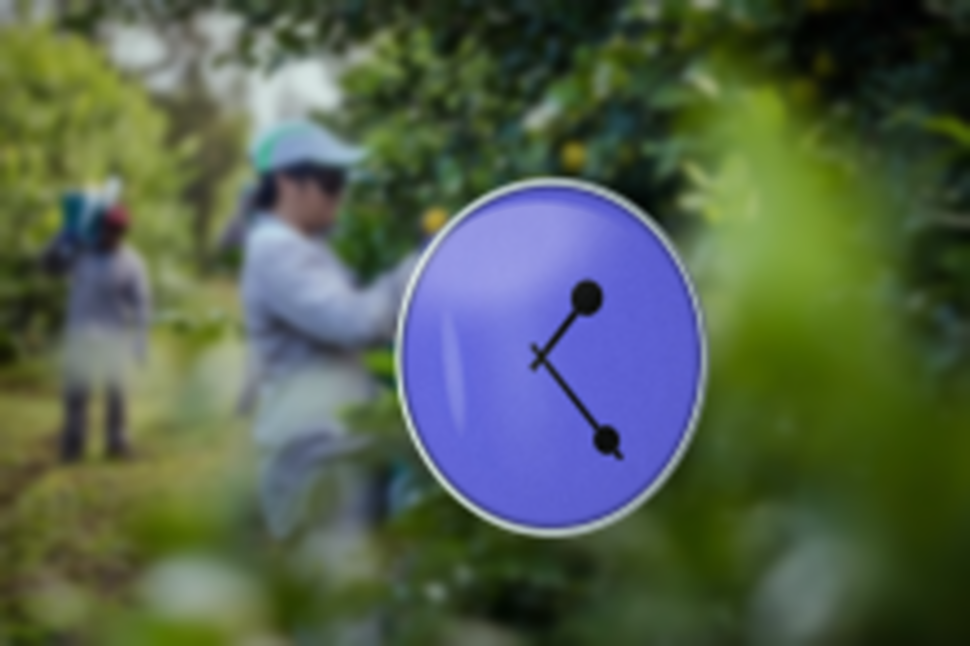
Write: 1 h 23 min
